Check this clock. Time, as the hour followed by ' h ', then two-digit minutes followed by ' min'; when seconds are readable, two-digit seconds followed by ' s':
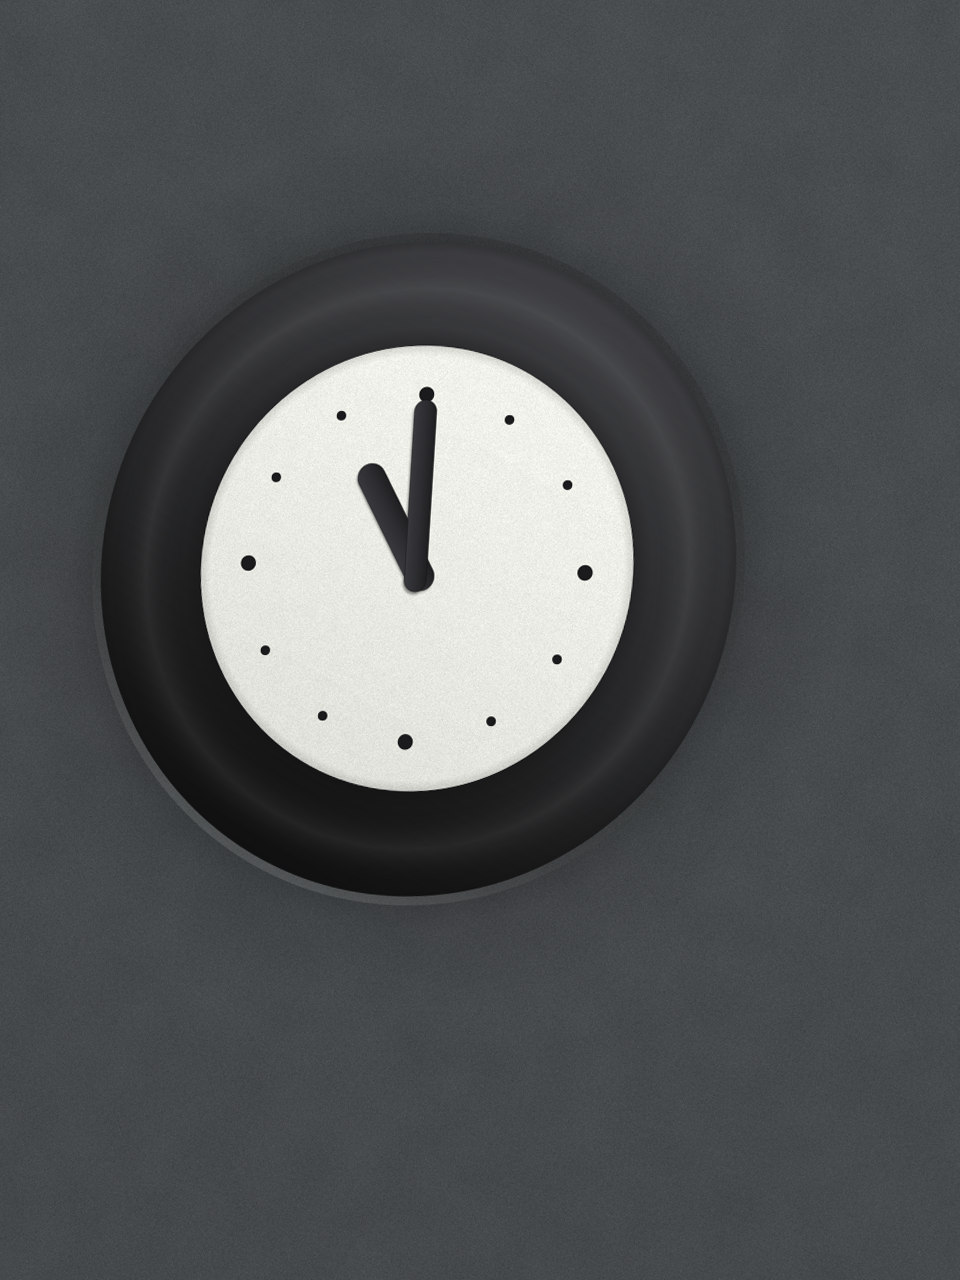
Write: 11 h 00 min
